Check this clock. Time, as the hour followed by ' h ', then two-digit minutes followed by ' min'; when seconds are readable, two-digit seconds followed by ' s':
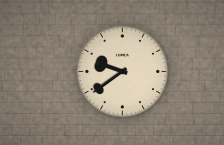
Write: 9 h 39 min
